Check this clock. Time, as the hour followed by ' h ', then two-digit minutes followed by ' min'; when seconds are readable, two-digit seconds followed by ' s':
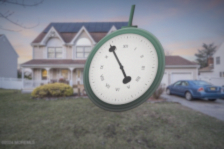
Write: 4 h 54 min
